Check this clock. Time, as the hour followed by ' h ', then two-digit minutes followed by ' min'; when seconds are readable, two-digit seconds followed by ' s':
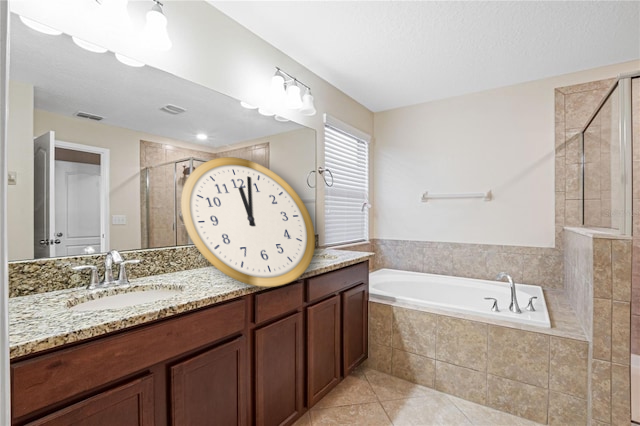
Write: 12 h 03 min
